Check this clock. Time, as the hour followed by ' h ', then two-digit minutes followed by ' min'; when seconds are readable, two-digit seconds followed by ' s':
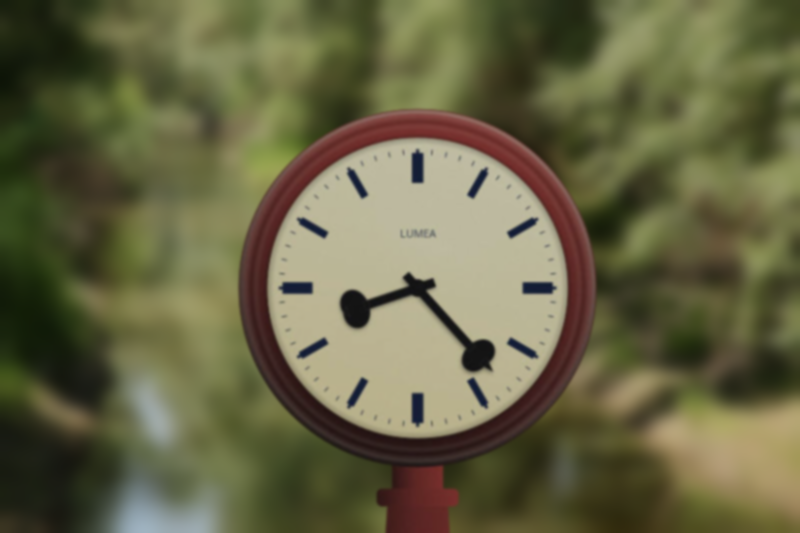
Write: 8 h 23 min
